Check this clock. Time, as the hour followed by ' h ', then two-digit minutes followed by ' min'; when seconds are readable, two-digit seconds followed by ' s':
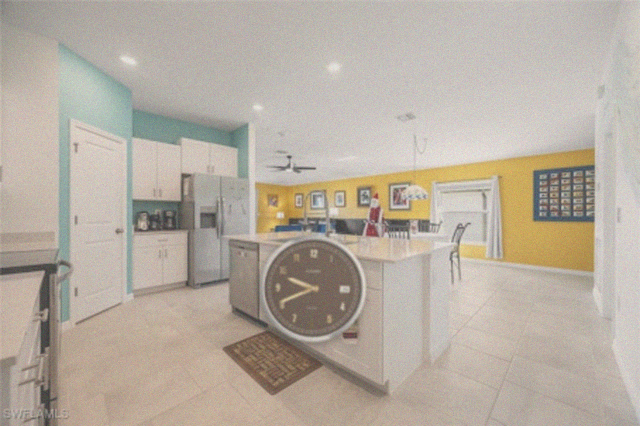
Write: 9 h 41 min
